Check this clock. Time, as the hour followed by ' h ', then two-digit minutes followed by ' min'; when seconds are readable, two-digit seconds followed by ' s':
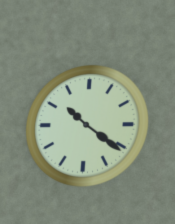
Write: 10 h 21 min
